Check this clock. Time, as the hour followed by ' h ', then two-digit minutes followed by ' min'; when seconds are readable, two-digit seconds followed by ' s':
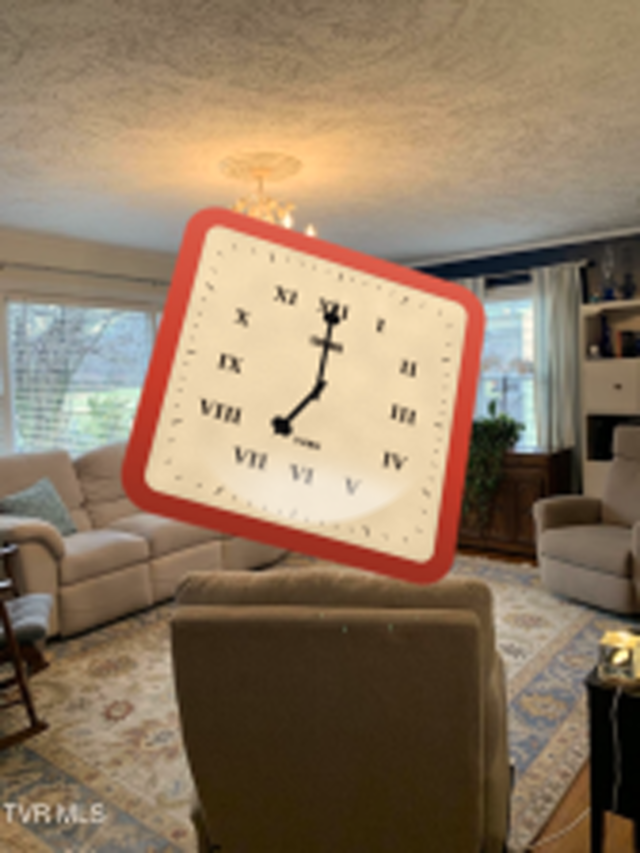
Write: 7 h 00 min
